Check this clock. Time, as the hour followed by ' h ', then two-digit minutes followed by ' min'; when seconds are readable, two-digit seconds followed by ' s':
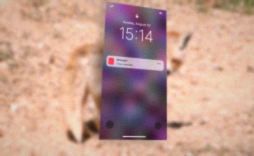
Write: 15 h 14 min
